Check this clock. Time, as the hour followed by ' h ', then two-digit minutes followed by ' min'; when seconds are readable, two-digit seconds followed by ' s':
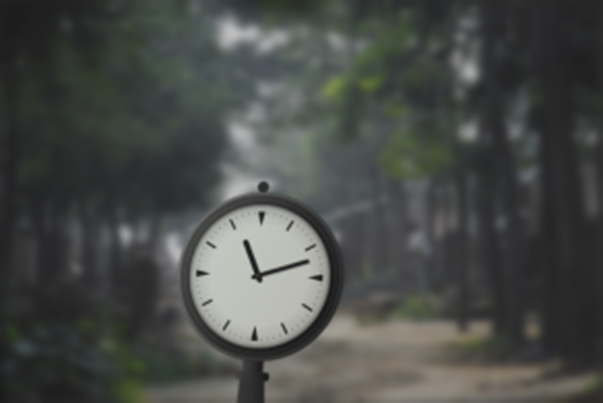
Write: 11 h 12 min
